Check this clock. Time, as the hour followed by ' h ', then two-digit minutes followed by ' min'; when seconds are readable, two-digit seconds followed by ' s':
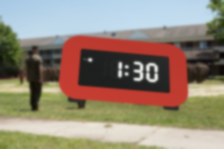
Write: 1 h 30 min
